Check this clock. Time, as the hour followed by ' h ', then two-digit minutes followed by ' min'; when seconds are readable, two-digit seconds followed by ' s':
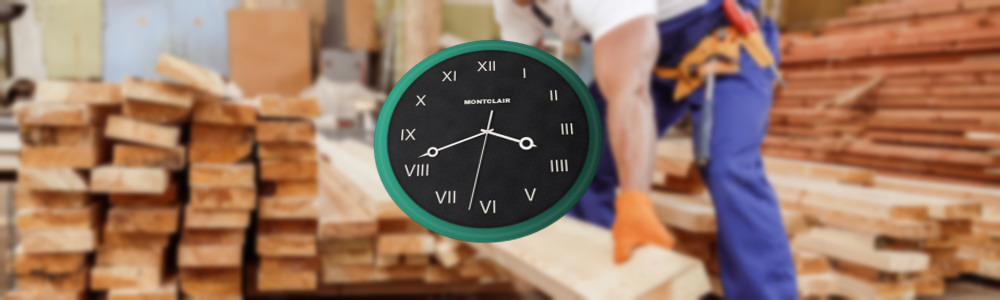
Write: 3 h 41 min 32 s
